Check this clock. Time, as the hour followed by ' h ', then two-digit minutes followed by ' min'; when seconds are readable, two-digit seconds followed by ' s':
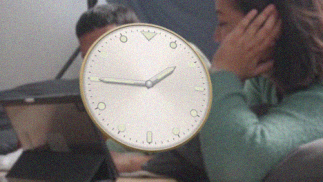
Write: 1 h 45 min
